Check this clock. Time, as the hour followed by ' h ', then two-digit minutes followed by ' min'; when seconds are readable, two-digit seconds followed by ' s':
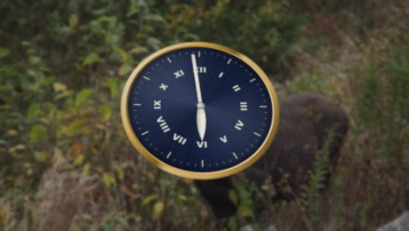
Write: 5 h 59 min
